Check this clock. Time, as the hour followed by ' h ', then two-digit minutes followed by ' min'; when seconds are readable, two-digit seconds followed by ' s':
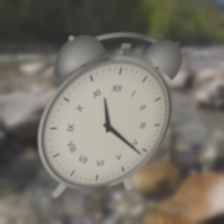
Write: 11 h 21 min
